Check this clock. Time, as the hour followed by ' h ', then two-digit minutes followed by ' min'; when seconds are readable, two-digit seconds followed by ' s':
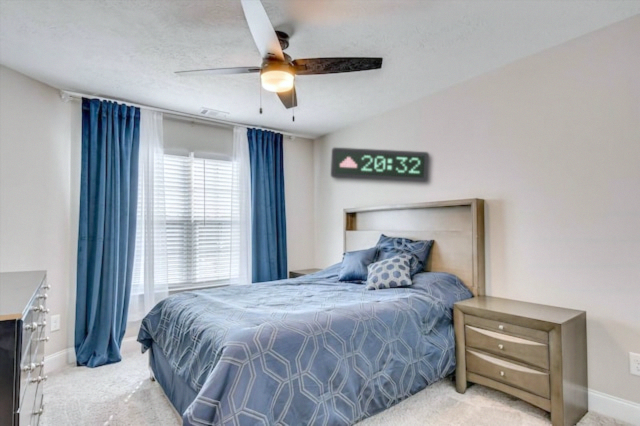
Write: 20 h 32 min
